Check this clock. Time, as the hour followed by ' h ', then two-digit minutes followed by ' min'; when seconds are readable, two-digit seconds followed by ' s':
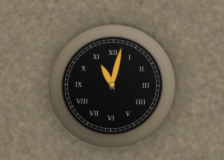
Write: 11 h 02 min
